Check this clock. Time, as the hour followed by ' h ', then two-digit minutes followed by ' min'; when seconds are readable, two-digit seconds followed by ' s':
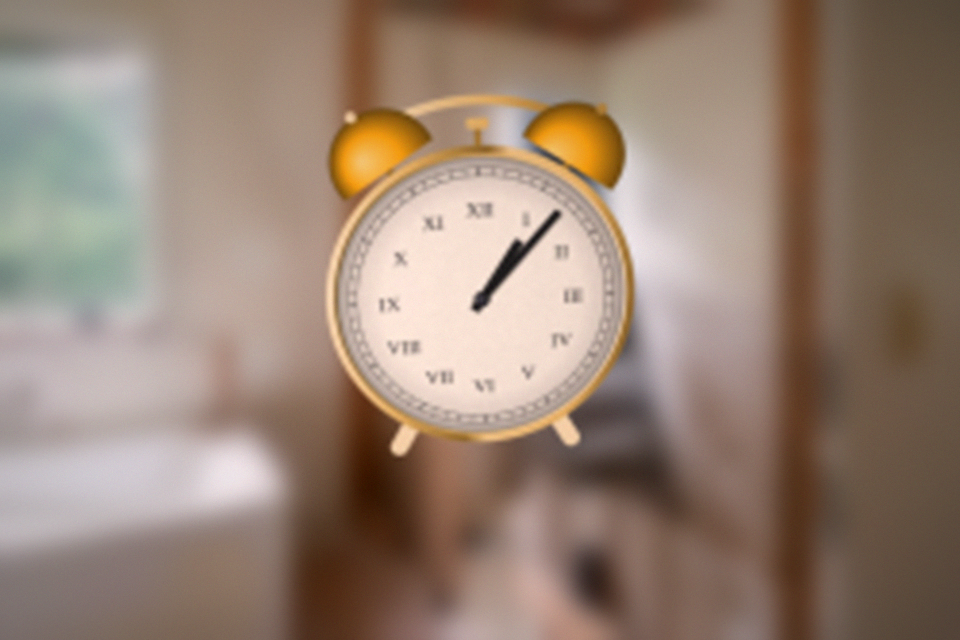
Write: 1 h 07 min
